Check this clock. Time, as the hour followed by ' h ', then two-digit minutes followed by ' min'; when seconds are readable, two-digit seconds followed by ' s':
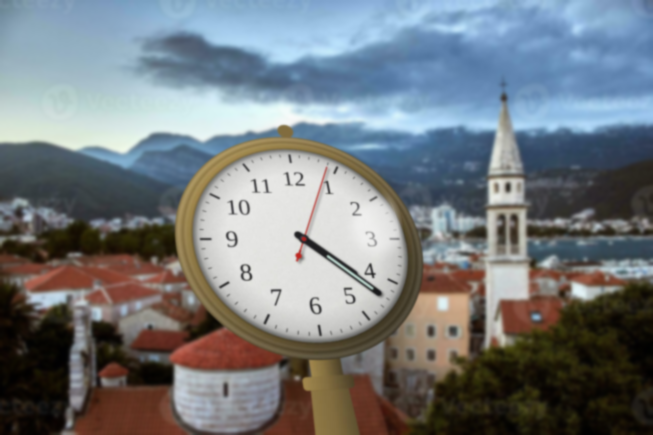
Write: 4 h 22 min 04 s
